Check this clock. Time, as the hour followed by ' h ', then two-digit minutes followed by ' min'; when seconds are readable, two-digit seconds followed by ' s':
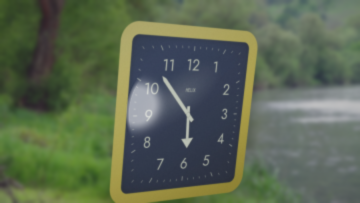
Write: 5 h 53 min
